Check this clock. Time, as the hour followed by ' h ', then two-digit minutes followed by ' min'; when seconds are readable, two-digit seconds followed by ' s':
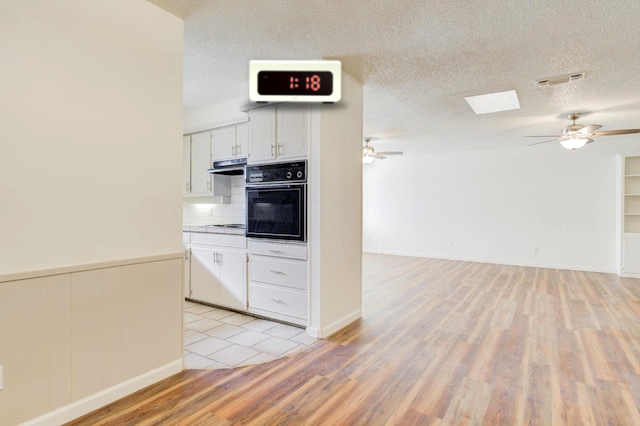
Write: 1 h 18 min
